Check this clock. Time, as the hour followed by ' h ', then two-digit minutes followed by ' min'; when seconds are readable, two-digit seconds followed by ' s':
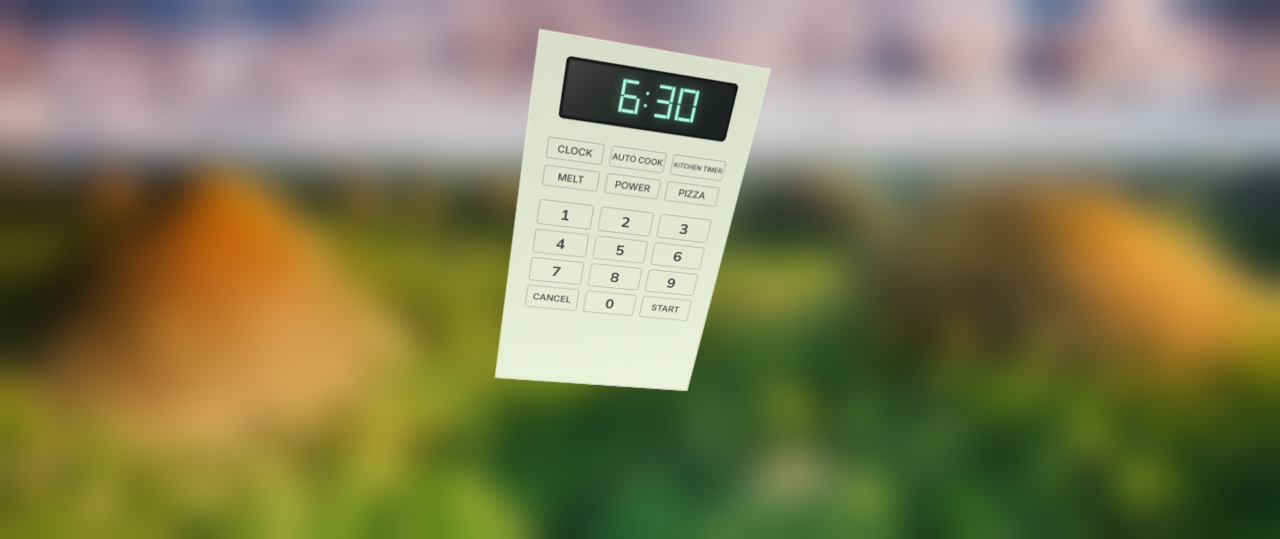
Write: 6 h 30 min
